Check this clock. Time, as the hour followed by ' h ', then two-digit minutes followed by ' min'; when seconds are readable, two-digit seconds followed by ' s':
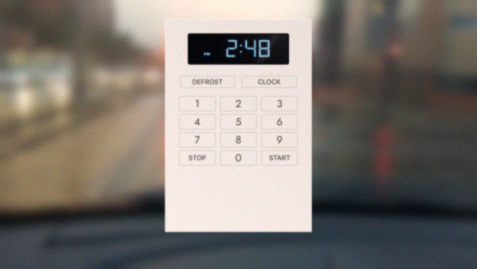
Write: 2 h 48 min
